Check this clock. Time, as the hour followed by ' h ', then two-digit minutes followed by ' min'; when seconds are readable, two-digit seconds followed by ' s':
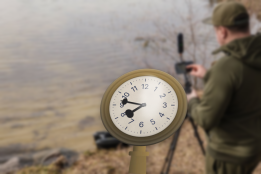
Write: 7 h 47 min
